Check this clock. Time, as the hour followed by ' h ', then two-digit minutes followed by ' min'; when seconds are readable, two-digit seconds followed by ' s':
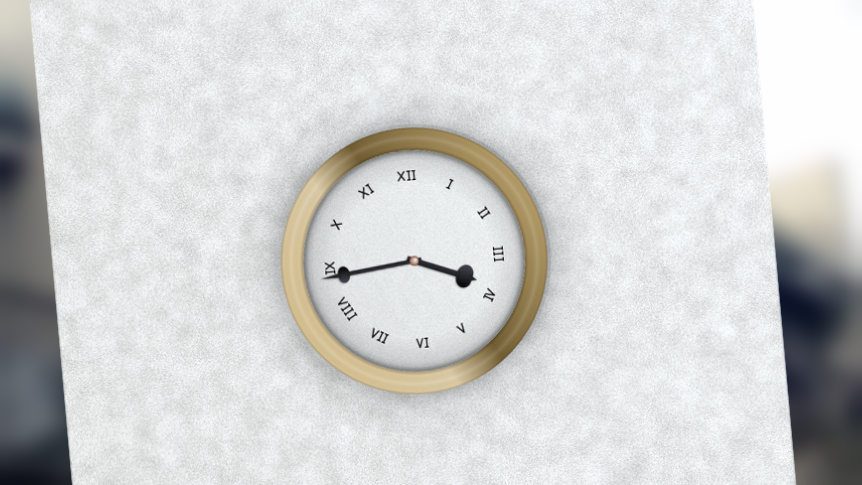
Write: 3 h 44 min
